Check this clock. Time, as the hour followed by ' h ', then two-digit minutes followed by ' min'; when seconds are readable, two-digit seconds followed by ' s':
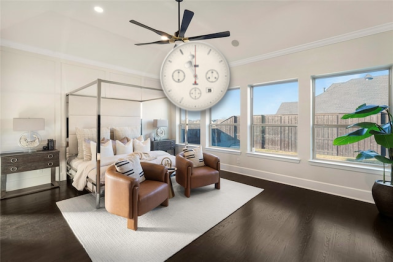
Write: 10 h 58 min
